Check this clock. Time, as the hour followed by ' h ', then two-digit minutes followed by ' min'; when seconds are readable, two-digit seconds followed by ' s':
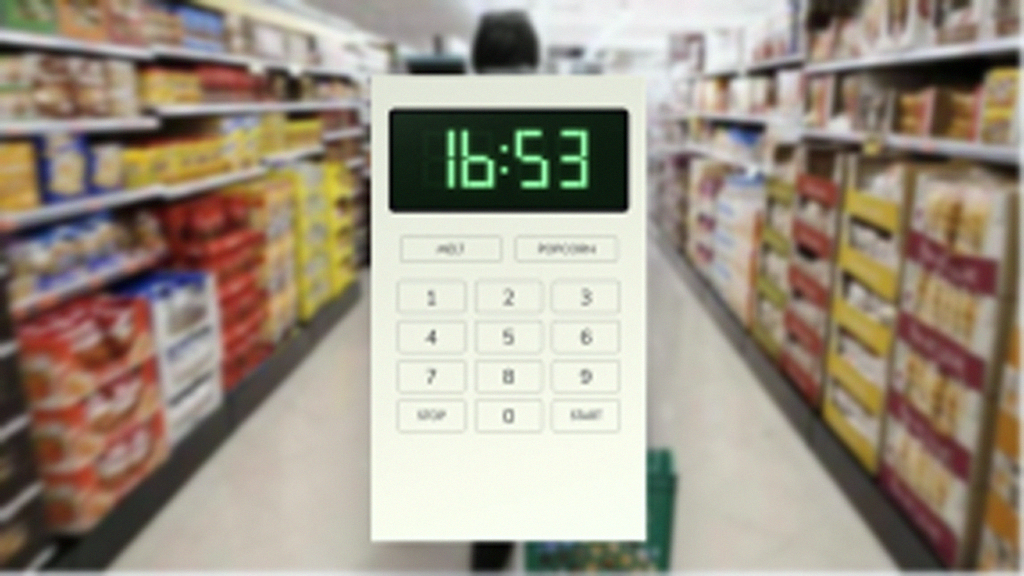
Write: 16 h 53 min
